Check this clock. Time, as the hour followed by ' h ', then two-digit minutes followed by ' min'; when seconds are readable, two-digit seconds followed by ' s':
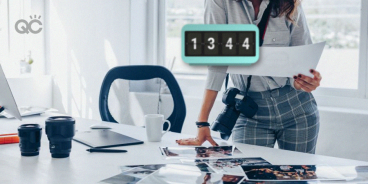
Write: 13 h 44 min
